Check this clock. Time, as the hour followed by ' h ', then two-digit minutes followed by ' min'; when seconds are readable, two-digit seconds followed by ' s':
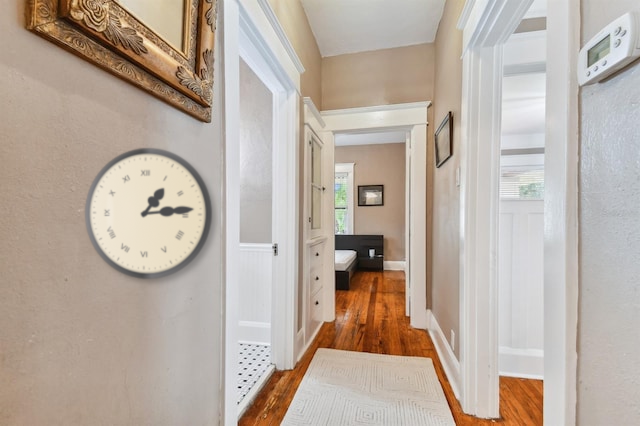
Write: 1 h 14 min
